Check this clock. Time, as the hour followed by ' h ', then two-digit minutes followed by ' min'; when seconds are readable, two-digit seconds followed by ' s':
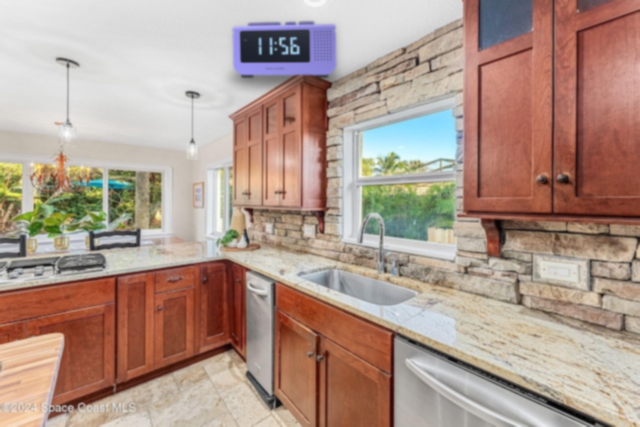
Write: 11 h 56 min
